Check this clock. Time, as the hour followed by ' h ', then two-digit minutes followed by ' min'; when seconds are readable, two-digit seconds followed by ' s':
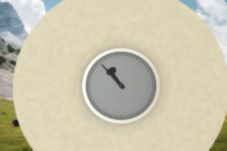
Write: 10 h 53 min
